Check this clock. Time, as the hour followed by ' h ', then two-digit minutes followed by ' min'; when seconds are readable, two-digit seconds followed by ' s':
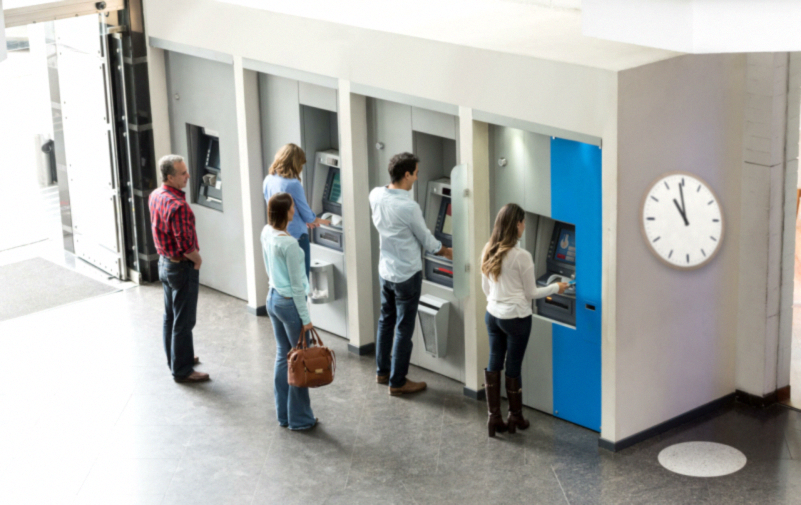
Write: 10 h 59 min
